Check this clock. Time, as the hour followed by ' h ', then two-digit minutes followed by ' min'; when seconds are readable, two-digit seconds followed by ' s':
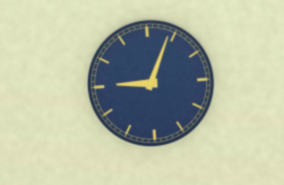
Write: 9 h 04 min
